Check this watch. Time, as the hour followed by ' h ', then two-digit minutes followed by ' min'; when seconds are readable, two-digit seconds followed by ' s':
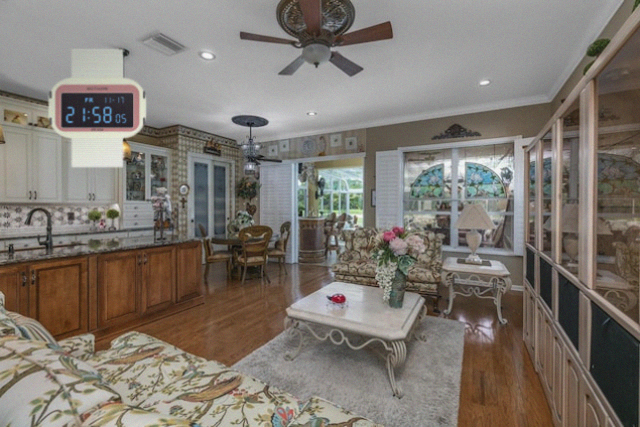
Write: 21 h 58 min 05 s
